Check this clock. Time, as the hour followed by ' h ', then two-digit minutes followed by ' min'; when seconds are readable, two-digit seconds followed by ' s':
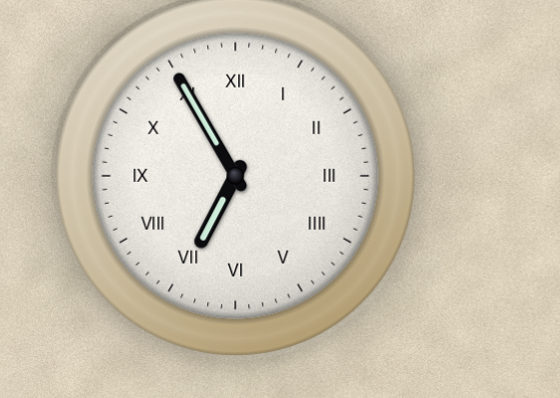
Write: 6 h 55 min
